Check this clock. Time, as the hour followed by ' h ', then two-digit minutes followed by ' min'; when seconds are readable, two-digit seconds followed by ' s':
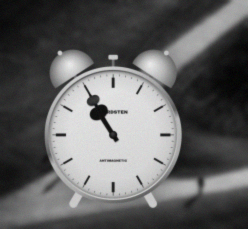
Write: 10 h 55 min
